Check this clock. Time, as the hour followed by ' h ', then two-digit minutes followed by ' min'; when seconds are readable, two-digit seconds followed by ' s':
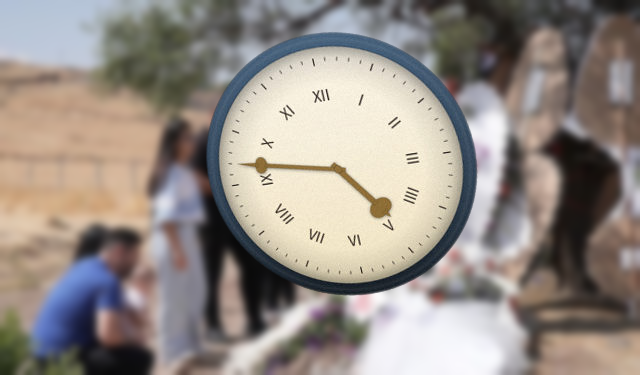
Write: 4 h 47 min
